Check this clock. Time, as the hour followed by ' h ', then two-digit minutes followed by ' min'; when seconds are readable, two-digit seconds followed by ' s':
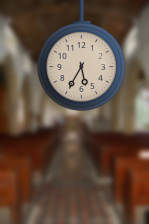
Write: 5 h 35 min
